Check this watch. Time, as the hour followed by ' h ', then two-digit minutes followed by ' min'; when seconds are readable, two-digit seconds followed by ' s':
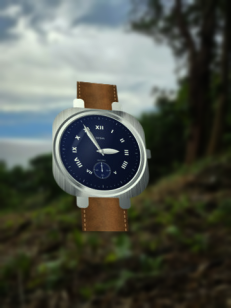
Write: 2 h 55 min
